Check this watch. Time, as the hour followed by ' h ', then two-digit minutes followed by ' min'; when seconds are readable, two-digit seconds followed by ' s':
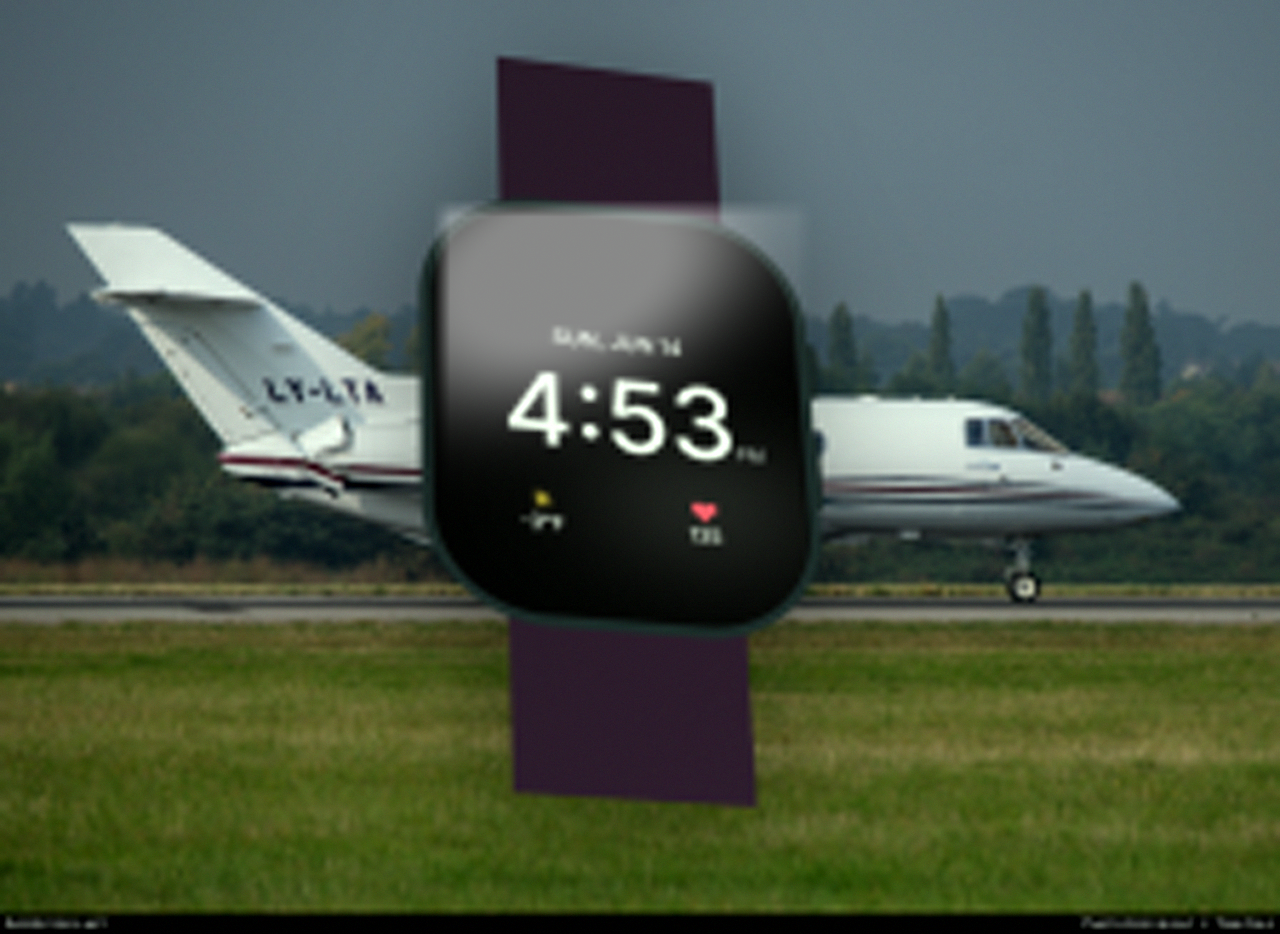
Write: 4 h 53 min
